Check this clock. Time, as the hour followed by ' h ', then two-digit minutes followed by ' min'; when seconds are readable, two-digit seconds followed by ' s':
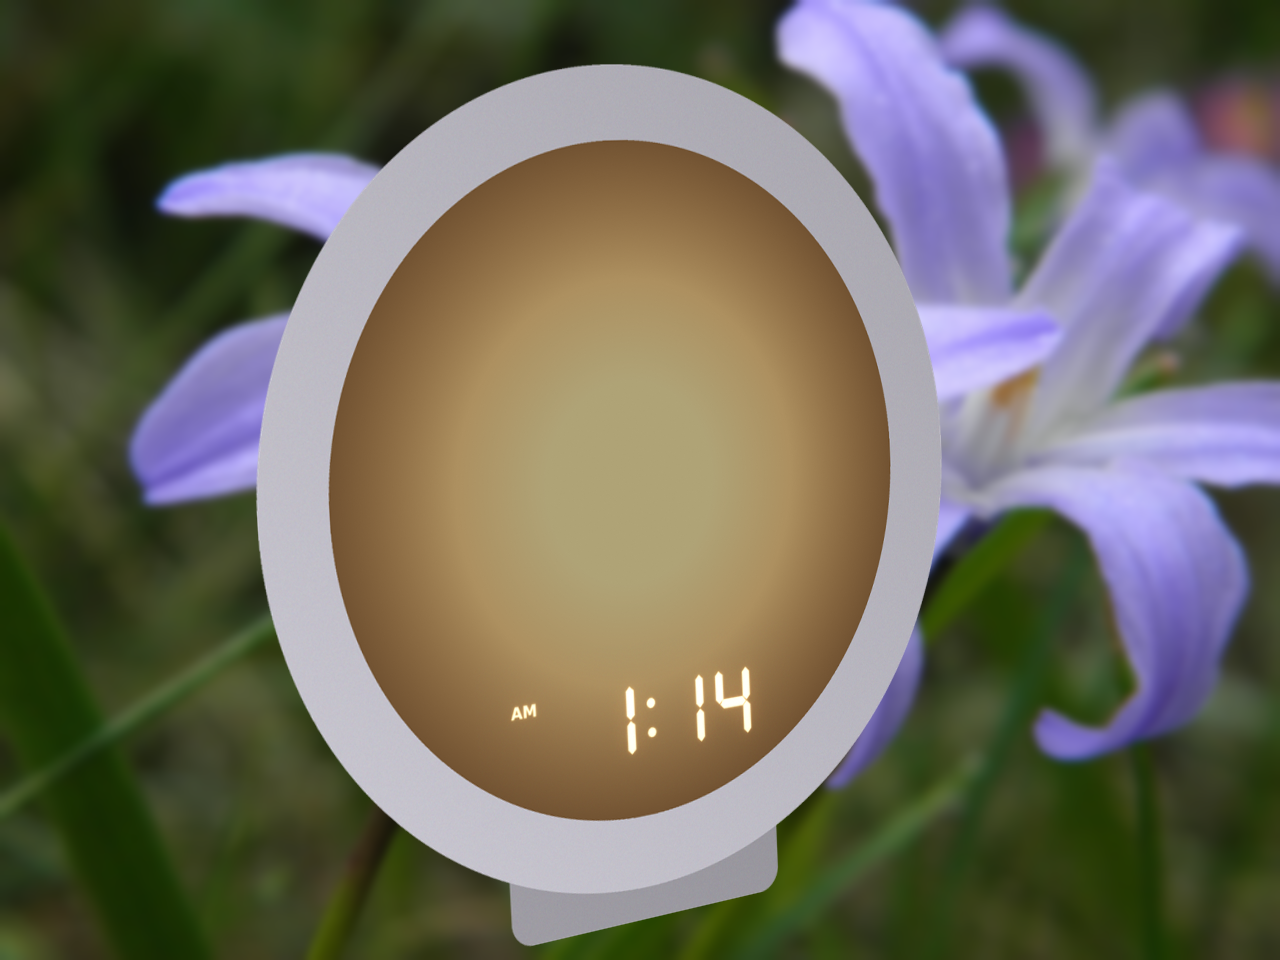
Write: 1 h 14 min
